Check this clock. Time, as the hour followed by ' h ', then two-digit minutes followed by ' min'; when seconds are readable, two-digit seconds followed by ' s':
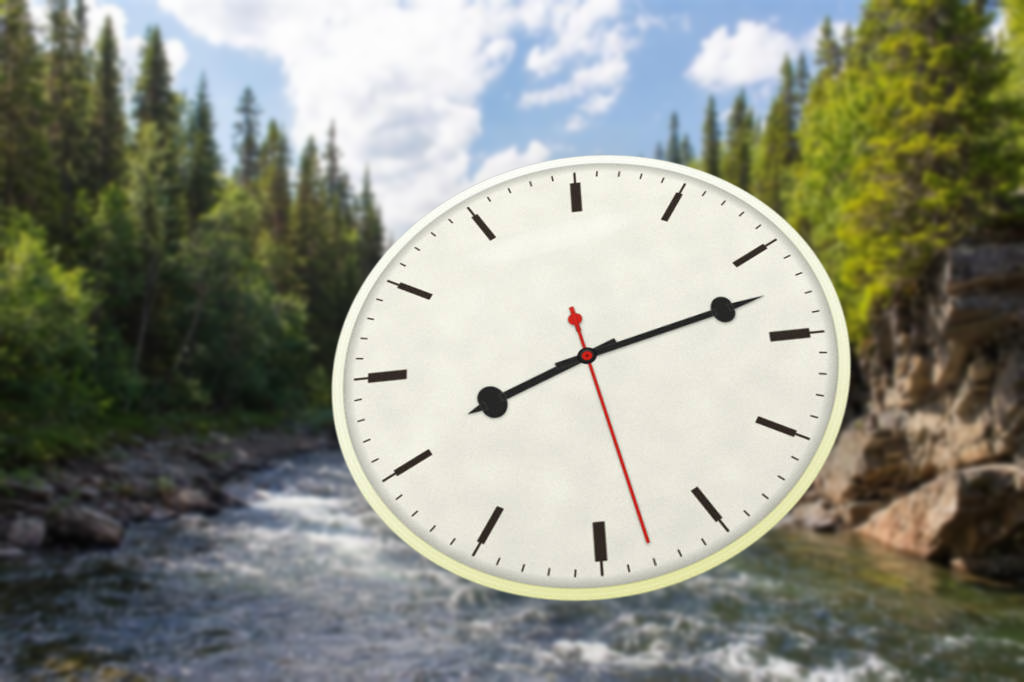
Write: 8 h 12 min 28 s
